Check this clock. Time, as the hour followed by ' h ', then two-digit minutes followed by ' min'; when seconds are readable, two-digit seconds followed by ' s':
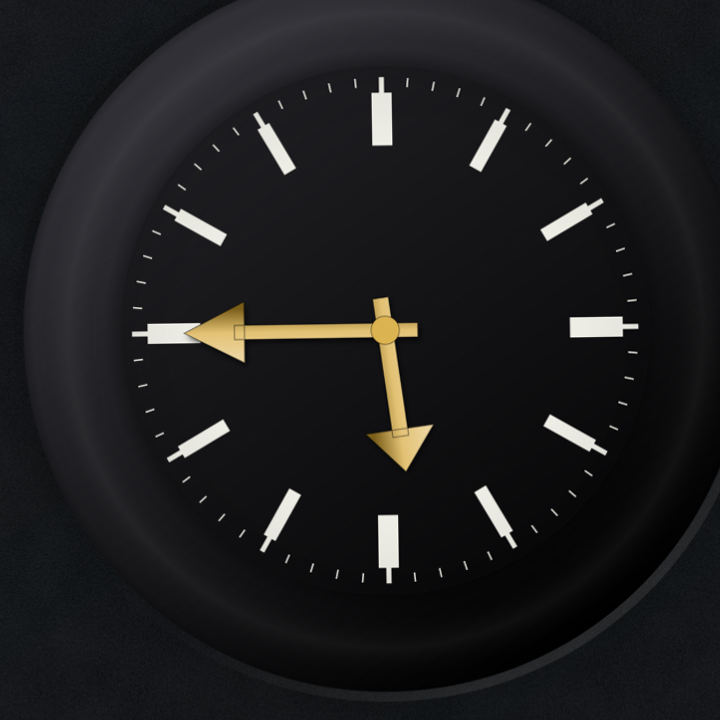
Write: 5 h 45 min
